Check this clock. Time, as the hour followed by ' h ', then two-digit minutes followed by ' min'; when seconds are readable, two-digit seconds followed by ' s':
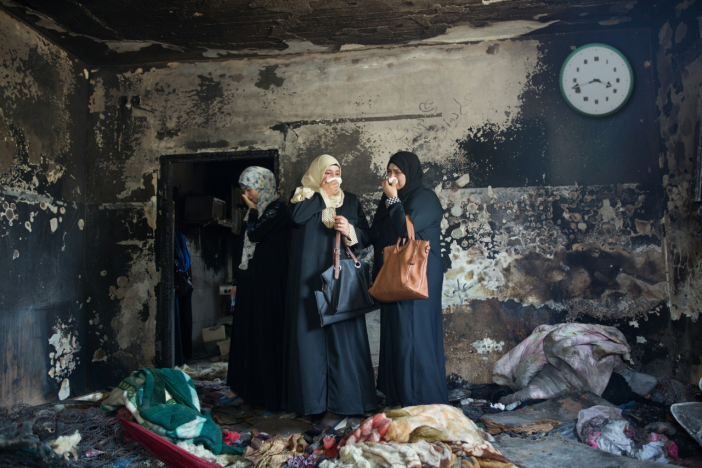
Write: 3 h 42 min
